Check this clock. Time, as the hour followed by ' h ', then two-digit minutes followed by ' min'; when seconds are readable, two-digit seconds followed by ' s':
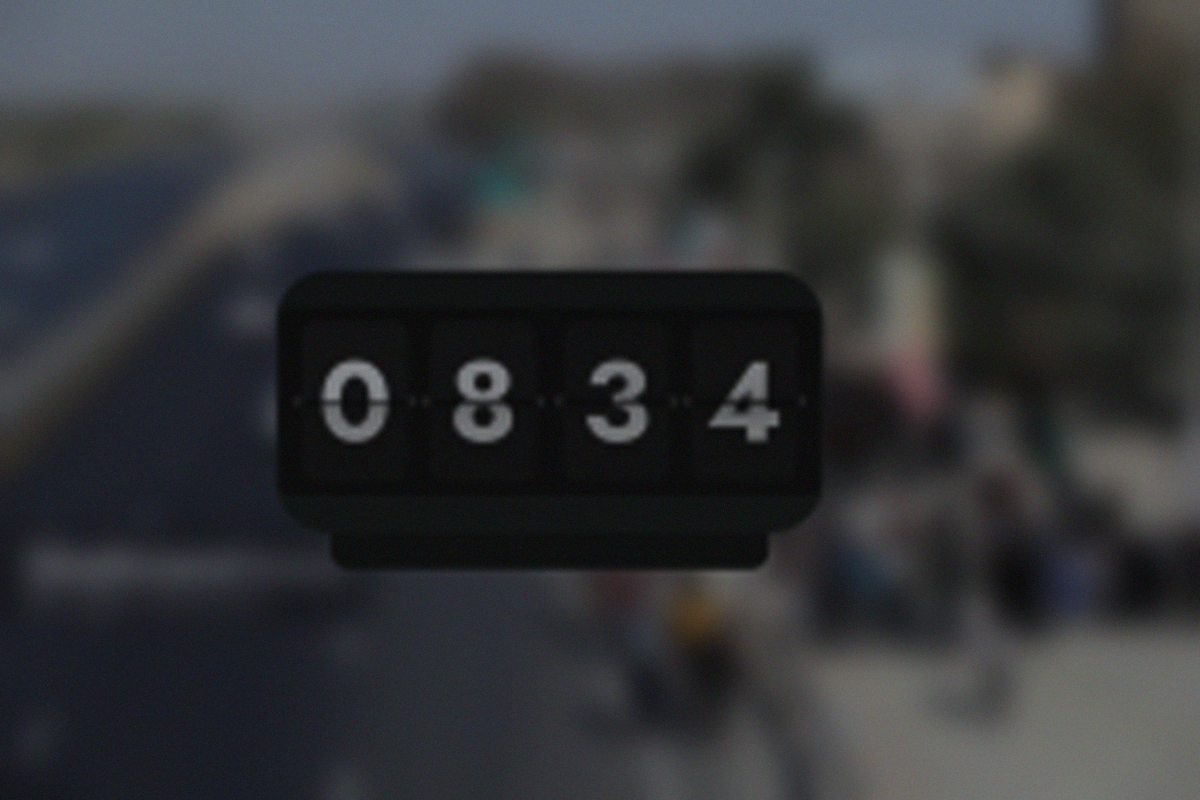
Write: 8 h 34 min
